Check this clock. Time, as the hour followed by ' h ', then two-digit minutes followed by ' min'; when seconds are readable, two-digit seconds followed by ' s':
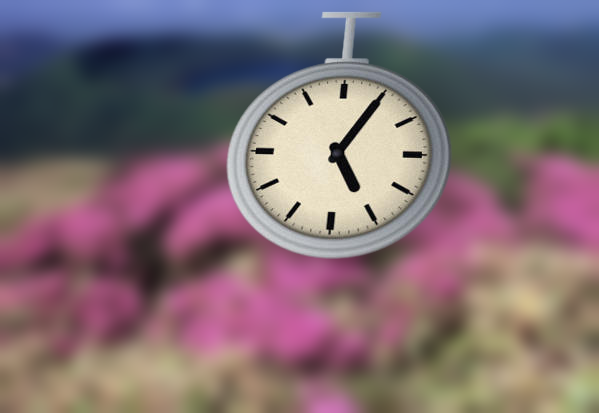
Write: 5 h 05 min
